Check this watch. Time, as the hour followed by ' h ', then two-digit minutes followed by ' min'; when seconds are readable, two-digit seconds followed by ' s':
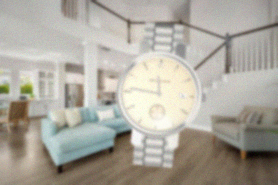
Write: 11 h 46 min
